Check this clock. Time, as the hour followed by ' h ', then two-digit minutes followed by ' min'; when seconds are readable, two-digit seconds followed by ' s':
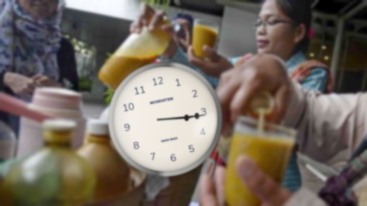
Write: 3 h 16 min
